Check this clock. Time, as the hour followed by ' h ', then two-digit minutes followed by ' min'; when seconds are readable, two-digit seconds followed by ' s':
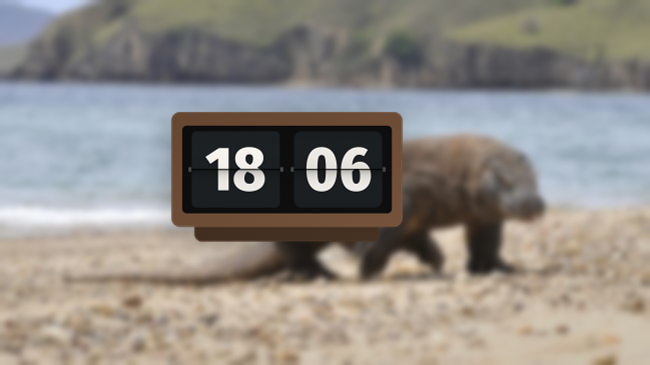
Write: 18 h 06 min
